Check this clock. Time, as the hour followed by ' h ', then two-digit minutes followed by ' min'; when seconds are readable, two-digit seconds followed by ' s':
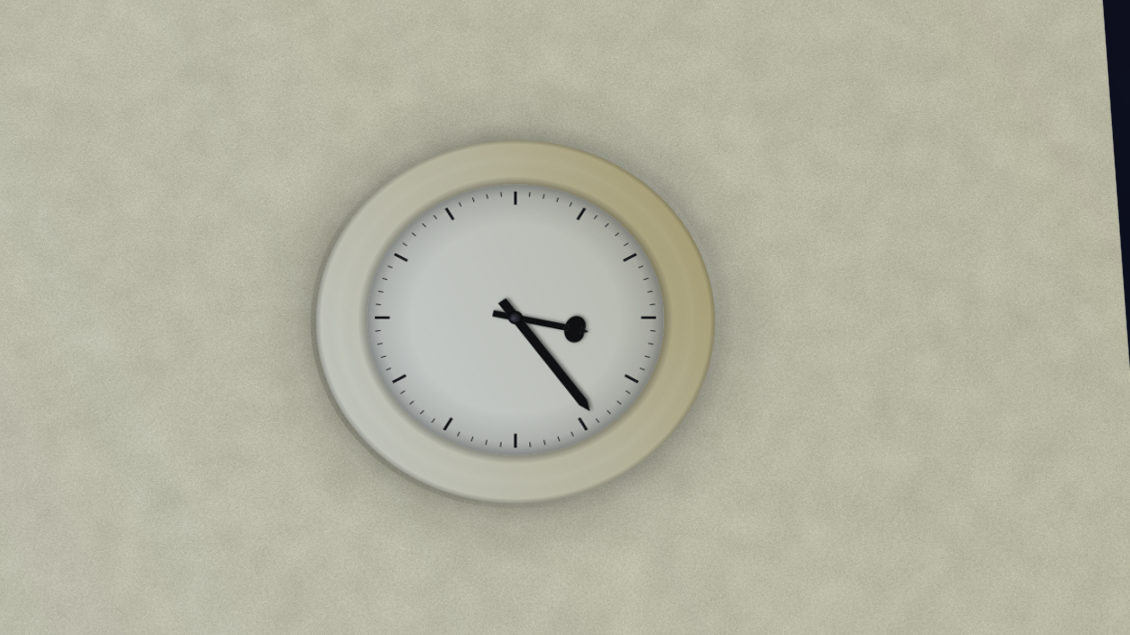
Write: 3 h 24 min
